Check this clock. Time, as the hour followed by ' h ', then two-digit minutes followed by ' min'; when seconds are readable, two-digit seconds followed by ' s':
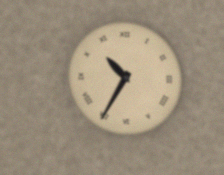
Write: 10 h 35 min
